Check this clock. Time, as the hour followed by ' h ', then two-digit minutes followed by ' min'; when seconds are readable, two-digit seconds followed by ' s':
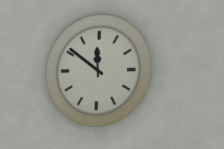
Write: 11 h 51 min
